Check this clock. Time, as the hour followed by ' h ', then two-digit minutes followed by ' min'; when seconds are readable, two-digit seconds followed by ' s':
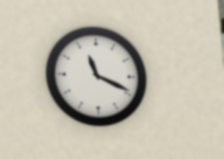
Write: 11 h 19 min
